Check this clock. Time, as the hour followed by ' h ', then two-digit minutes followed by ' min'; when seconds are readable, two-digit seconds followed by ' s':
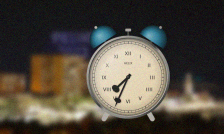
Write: 7 h 34 min
